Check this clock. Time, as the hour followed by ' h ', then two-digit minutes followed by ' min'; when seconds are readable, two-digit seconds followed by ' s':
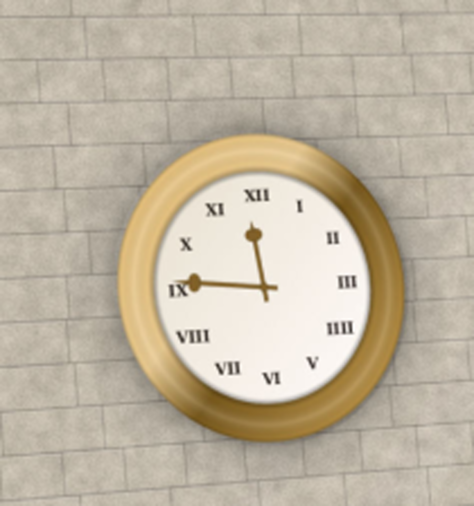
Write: 11 h 46 min
